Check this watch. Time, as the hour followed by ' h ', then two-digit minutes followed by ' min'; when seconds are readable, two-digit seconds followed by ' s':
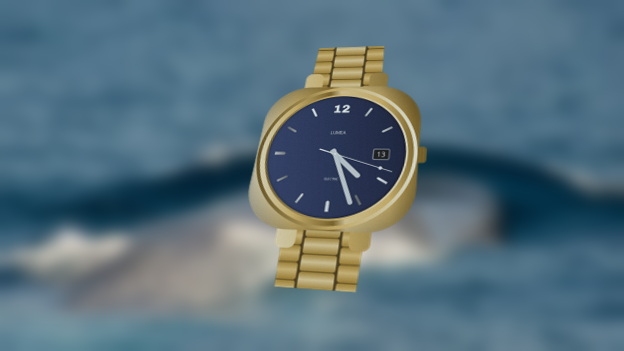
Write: 4 h 26 min 18 s
